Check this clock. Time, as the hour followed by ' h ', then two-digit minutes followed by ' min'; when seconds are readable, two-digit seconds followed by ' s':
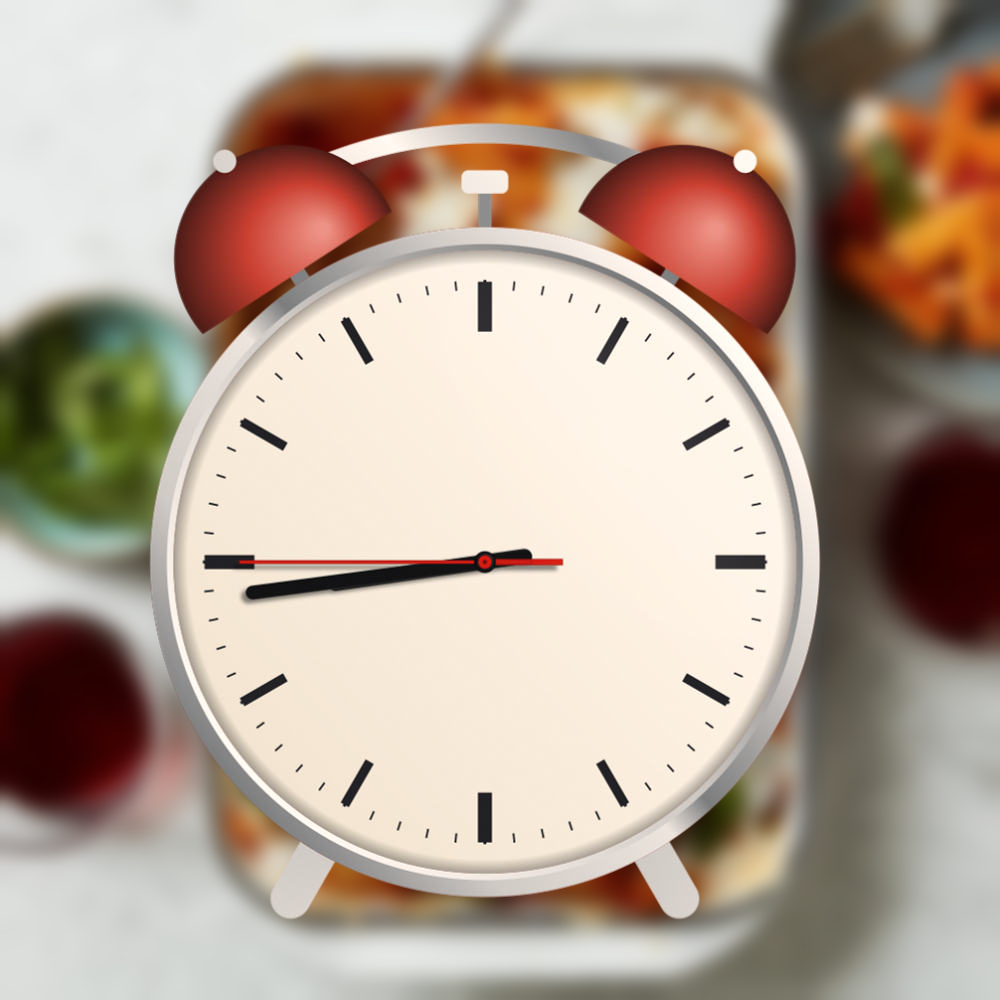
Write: 8 h 43 min 45 s
